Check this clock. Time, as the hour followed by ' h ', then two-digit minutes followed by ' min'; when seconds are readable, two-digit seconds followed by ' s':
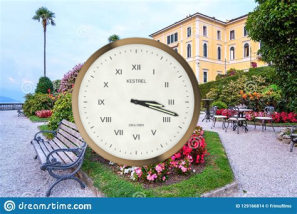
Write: 3 h 18 min
